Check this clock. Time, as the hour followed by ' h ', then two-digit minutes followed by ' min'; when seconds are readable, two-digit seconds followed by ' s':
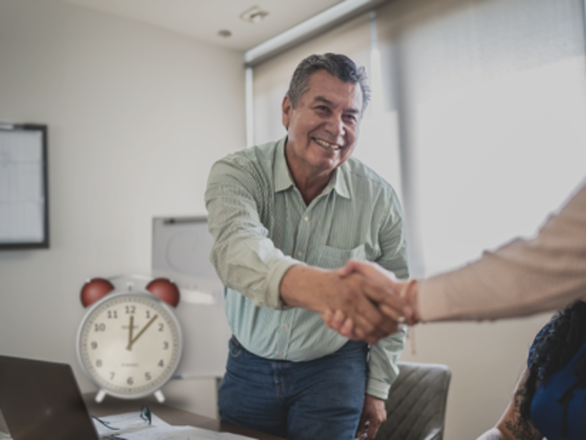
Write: 12 h 07 min
